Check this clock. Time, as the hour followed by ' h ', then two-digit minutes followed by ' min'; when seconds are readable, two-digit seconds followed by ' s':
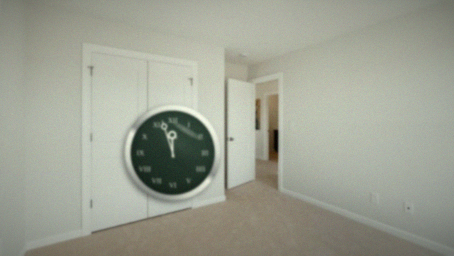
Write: 11 h 57 min
